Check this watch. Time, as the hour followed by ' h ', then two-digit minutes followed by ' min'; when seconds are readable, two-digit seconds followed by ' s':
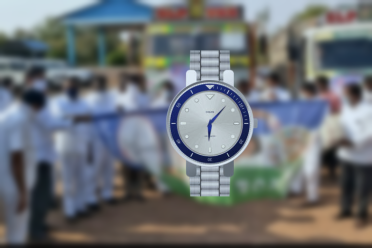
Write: 6 h 07 min
